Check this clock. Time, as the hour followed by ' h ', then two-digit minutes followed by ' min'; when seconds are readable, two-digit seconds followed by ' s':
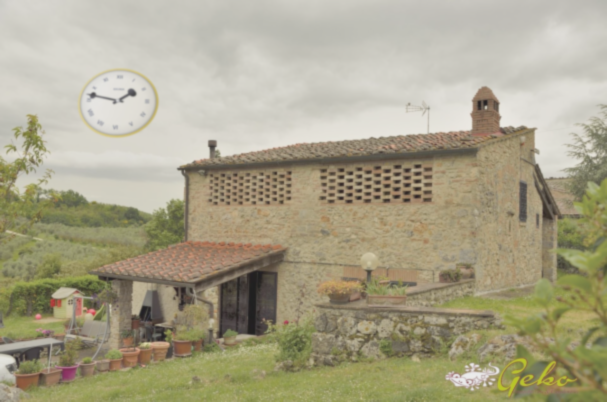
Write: 1 h 47 min
